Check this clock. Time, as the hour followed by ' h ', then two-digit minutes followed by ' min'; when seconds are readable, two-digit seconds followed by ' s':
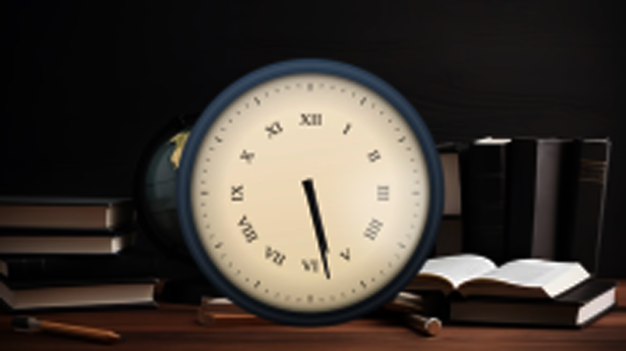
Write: 5 h 28 min
